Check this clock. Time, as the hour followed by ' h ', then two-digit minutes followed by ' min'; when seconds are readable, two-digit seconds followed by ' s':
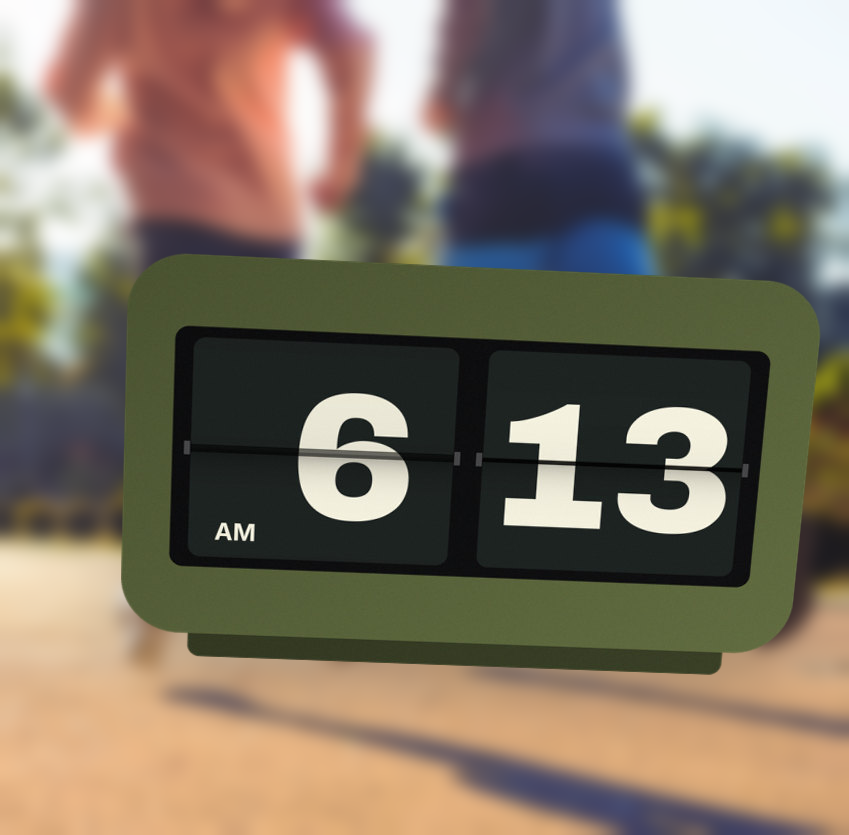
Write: 6 h 13 min
